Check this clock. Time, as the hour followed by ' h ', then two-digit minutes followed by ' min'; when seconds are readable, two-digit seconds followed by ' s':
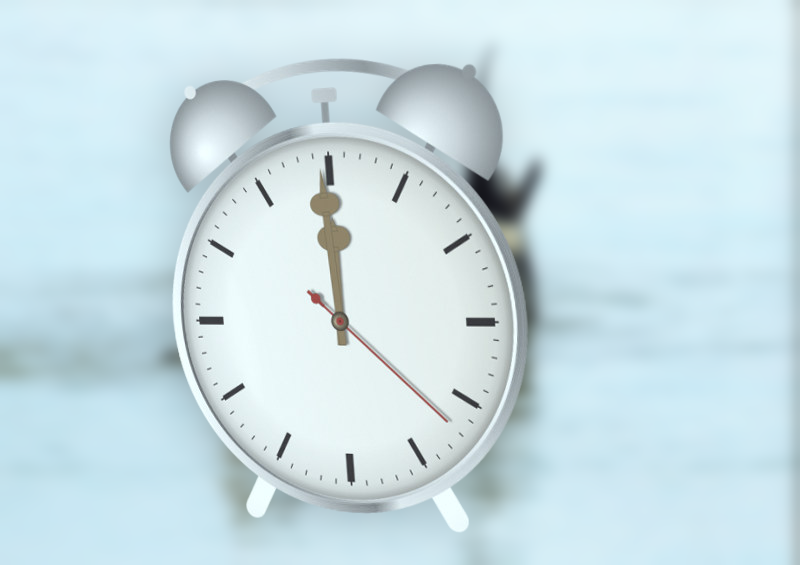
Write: 11 h 59 min 22 s
